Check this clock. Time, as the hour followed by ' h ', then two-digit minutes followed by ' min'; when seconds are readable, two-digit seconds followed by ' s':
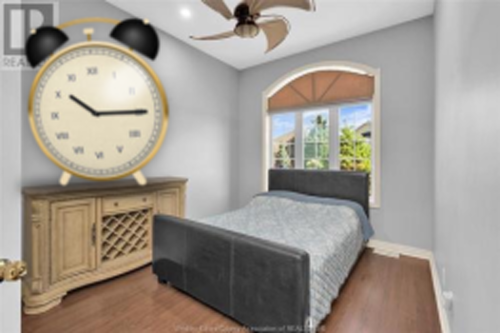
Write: 10 h 15 min
